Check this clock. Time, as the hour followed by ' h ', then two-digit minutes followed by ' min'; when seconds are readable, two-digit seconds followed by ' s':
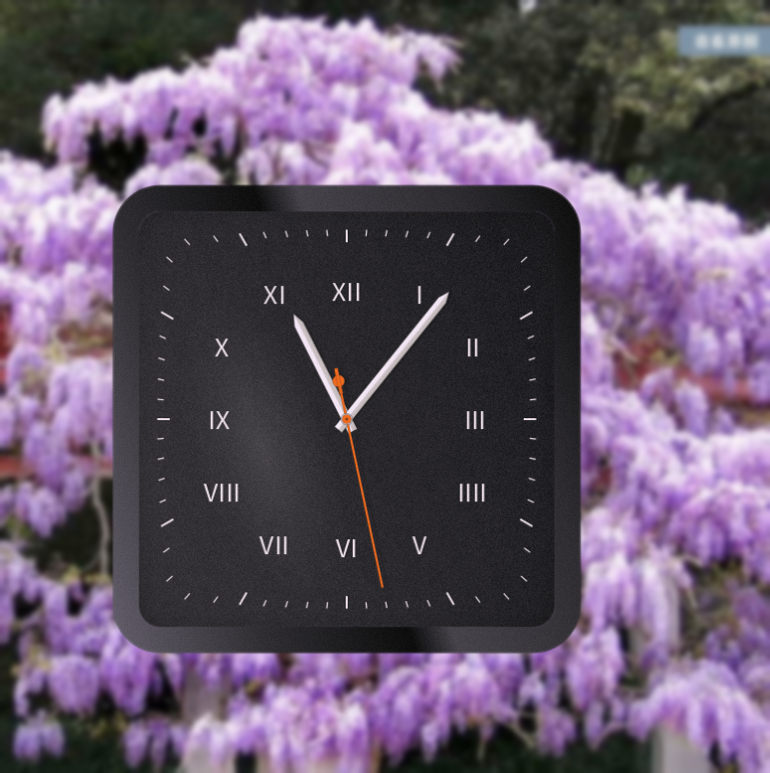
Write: 11 h 06 min 28 s
